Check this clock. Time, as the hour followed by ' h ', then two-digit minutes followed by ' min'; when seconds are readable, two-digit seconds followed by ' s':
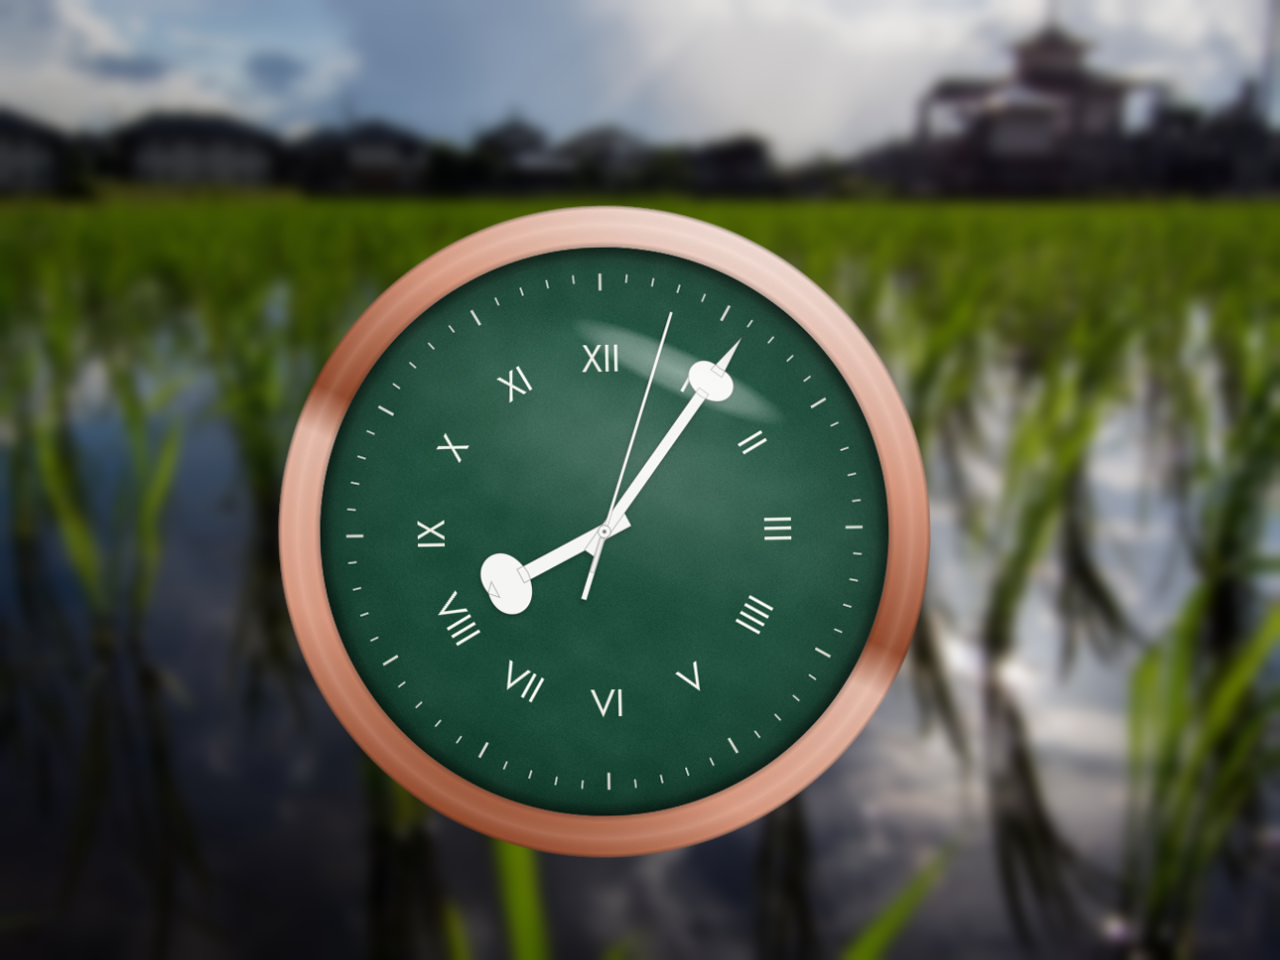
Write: 8 h 06 min 03 s
